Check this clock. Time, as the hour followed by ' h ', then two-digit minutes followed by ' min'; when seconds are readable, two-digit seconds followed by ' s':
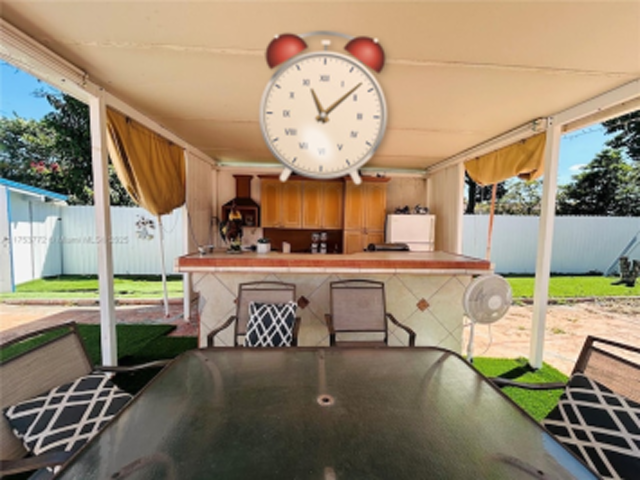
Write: 11 h 08 min
